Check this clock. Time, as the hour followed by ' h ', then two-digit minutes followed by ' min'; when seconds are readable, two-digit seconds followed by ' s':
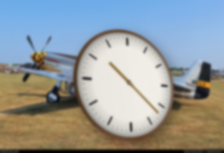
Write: 10 h 22 min
